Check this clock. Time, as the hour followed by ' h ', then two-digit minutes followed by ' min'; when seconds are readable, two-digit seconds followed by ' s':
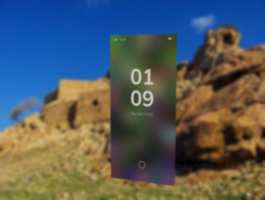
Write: 1 h 09 min
